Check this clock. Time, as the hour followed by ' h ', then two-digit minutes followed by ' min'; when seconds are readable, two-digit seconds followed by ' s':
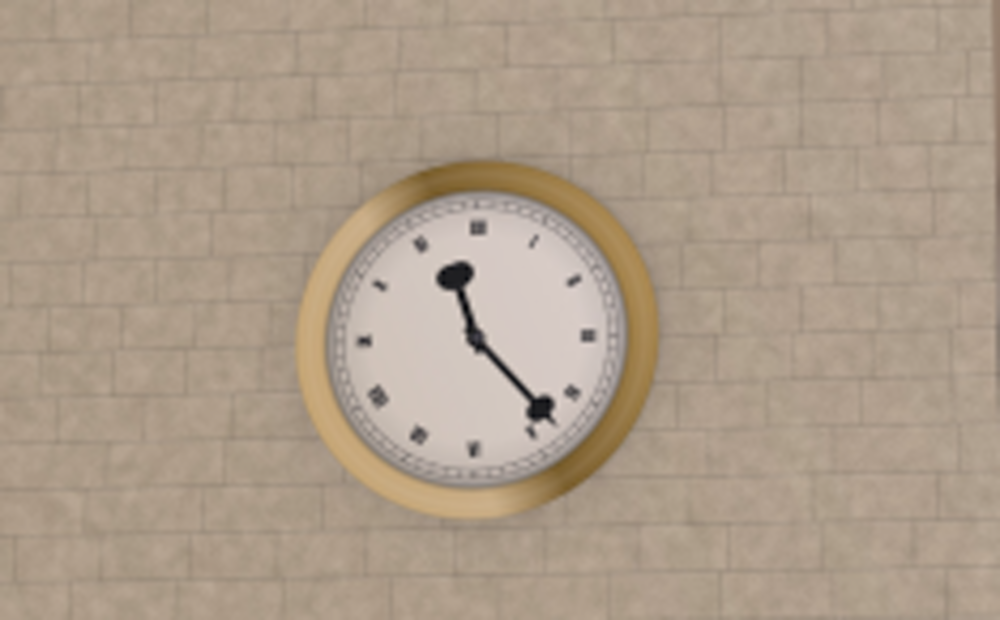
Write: 11 h 23 min
